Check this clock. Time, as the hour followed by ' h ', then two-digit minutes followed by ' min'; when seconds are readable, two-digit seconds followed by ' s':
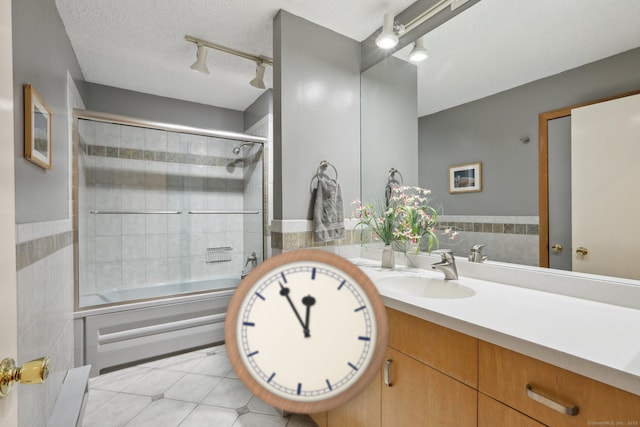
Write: 11 h 54 min
